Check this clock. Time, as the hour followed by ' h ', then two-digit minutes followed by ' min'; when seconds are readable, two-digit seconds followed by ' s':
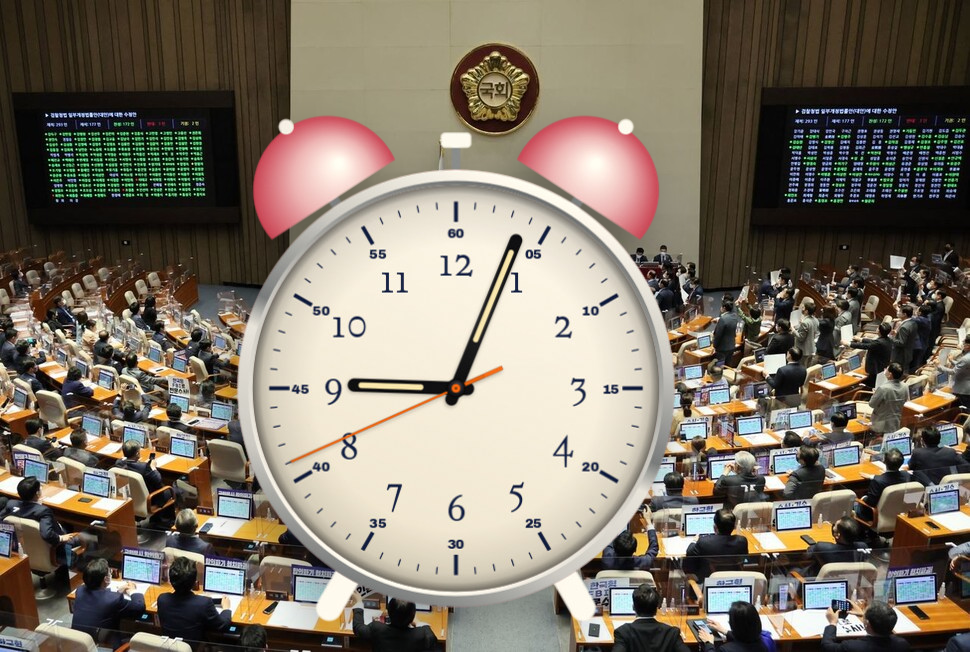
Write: 9 h 03 min 41 s
